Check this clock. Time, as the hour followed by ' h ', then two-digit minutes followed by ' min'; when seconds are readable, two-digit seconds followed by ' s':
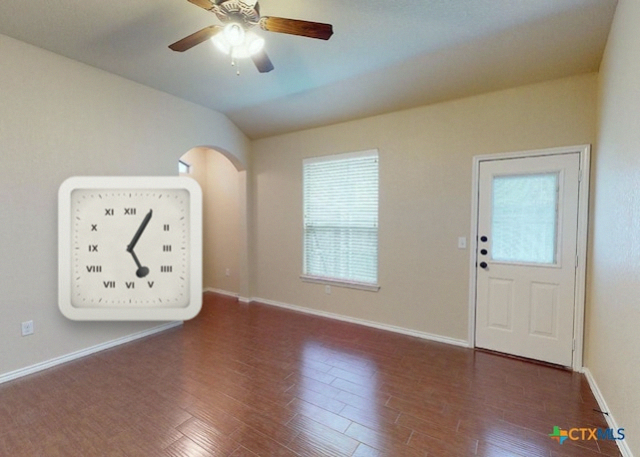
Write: 5 h 05 min
